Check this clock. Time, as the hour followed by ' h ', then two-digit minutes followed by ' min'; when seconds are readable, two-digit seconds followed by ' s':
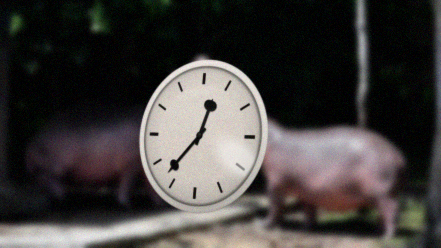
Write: 12 h 37 min
